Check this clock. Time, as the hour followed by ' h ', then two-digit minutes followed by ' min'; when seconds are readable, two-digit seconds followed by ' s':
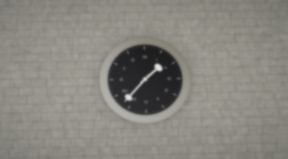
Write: 1 h 37 min
